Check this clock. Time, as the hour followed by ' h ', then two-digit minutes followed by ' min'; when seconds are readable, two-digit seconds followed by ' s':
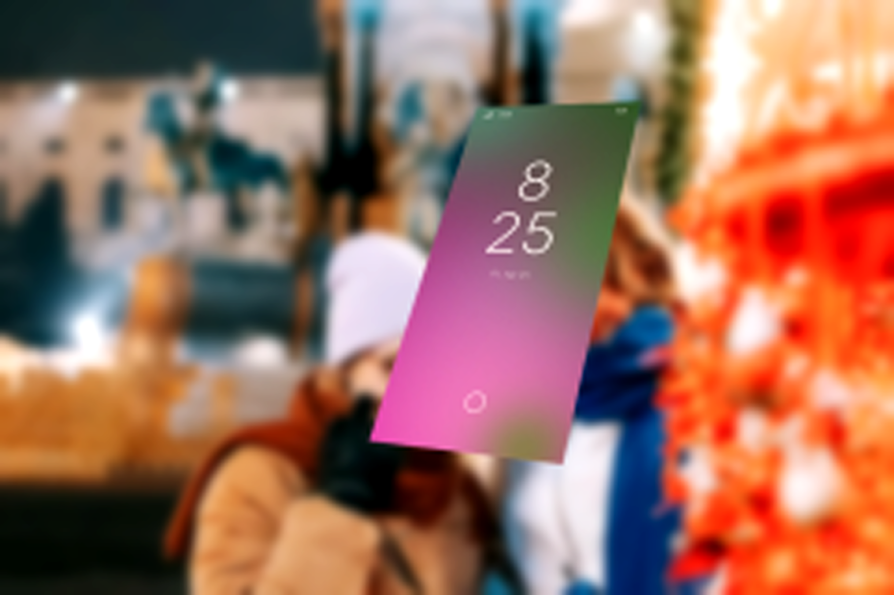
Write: 8 h 25 min
